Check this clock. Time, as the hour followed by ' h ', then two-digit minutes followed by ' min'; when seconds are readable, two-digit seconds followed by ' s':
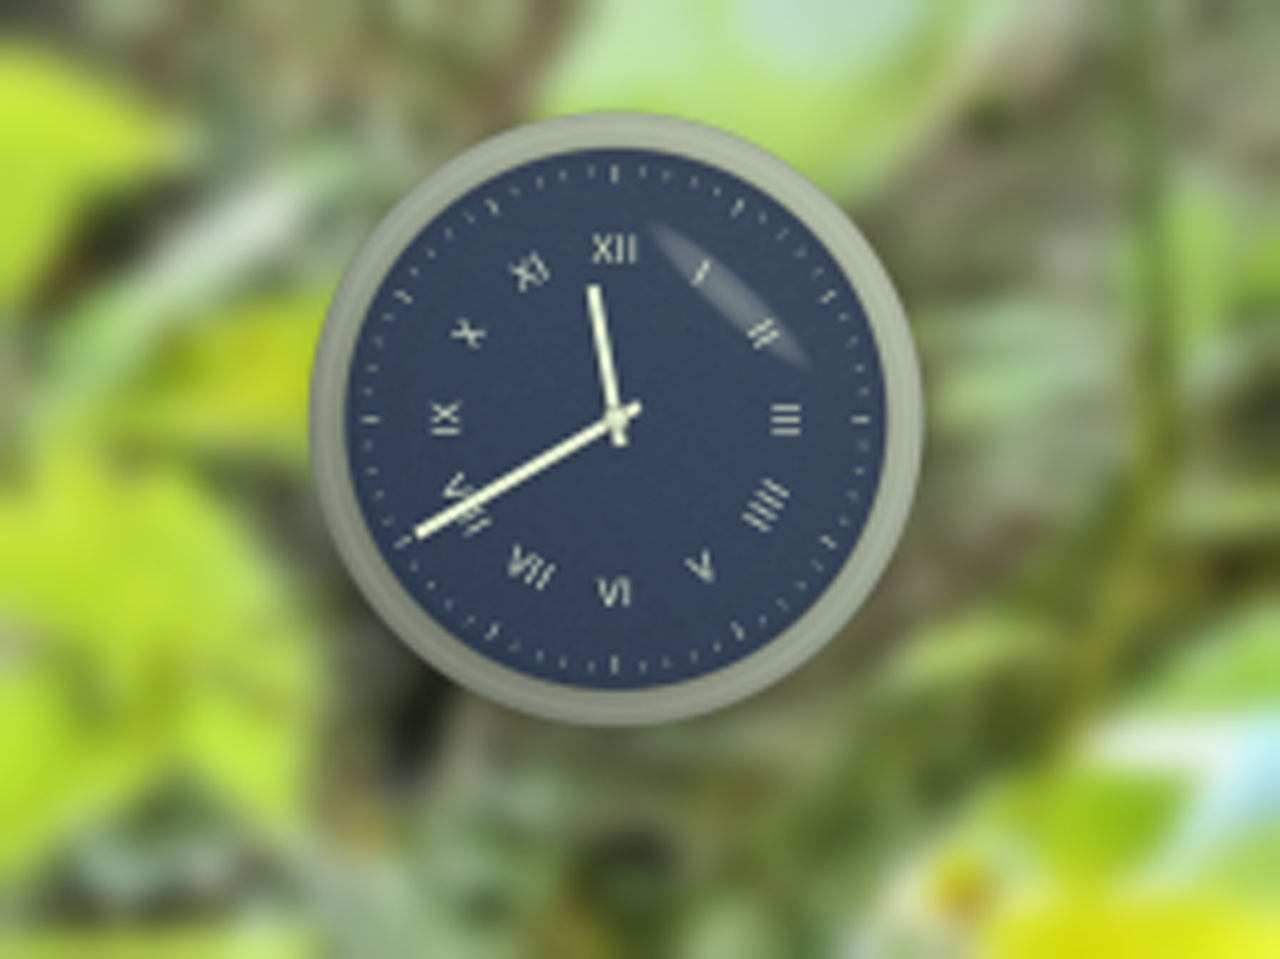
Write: 11 h 40 min
